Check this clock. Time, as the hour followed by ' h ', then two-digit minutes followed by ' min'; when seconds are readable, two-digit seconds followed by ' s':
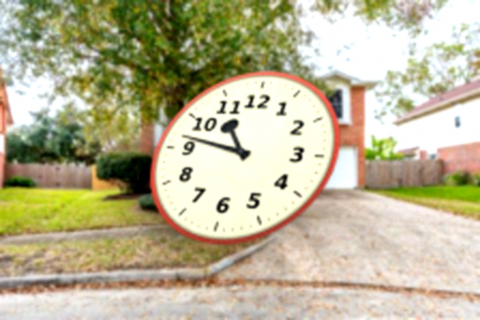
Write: 10 h 47 min
